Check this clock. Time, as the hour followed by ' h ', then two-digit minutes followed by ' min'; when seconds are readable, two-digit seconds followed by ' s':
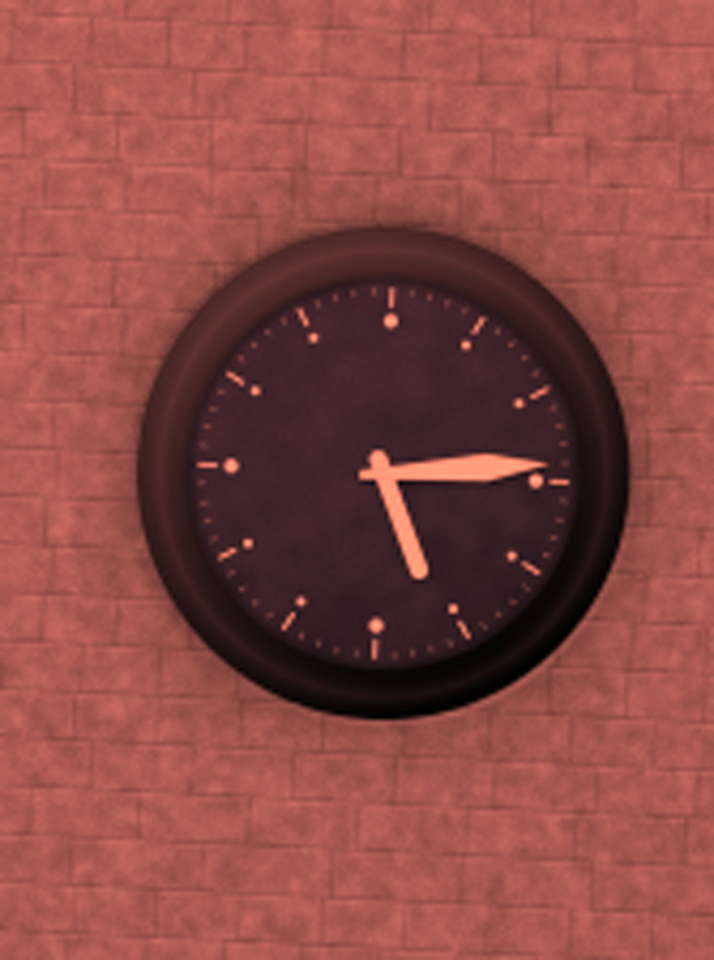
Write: 5 h 14 min
